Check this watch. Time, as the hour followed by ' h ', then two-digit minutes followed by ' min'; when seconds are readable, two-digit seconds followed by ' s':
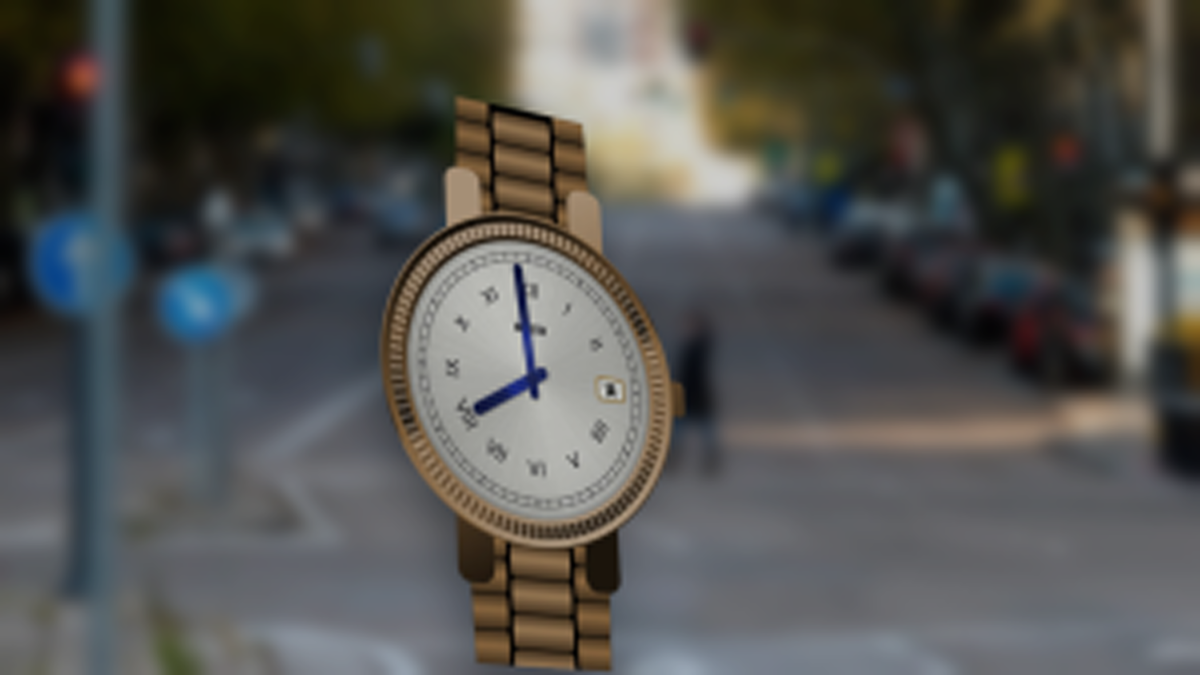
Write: 7 h 59 min
